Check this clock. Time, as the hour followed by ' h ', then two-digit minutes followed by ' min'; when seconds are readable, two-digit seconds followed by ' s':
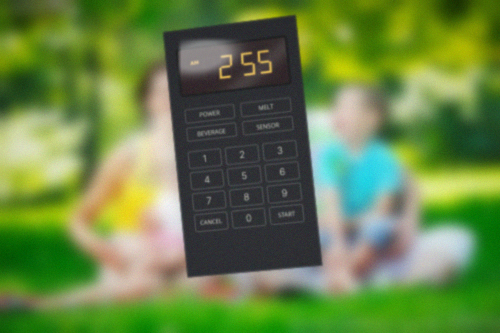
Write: 2 h 55 min
